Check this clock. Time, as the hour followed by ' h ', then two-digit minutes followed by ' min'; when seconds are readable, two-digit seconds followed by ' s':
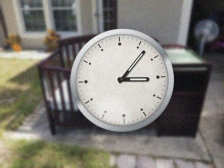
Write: 3 h 07 min
